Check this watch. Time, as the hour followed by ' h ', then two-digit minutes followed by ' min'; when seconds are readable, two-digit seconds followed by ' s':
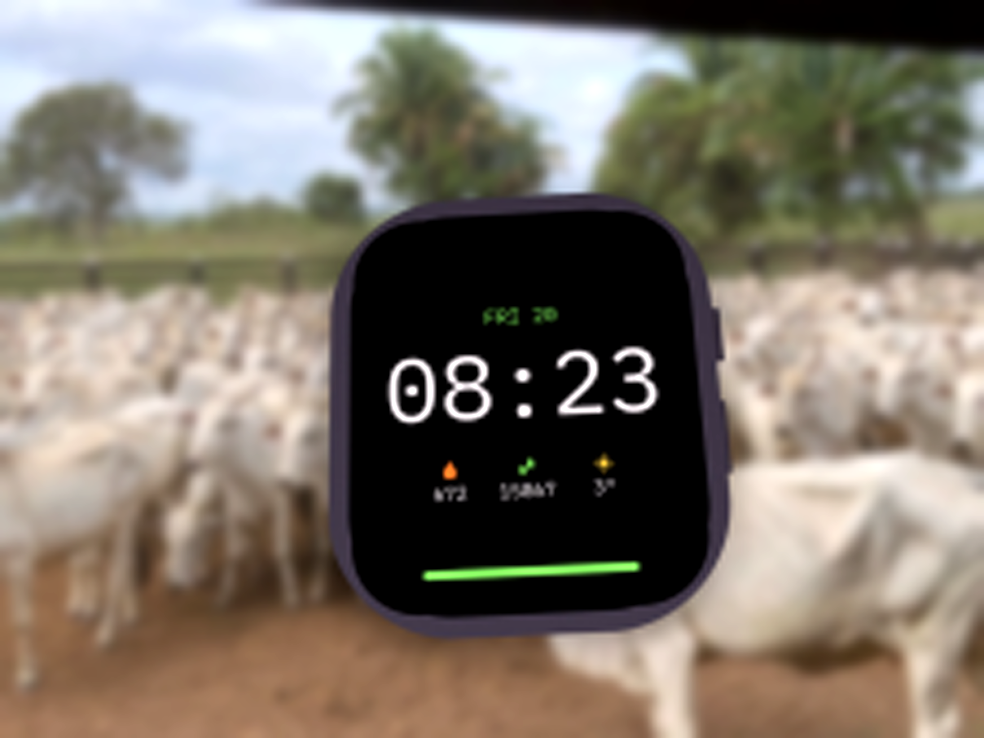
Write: 8 h 23 min
